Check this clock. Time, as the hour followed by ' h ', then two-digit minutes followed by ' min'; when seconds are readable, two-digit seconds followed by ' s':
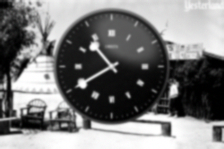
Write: 10 h 40 min
